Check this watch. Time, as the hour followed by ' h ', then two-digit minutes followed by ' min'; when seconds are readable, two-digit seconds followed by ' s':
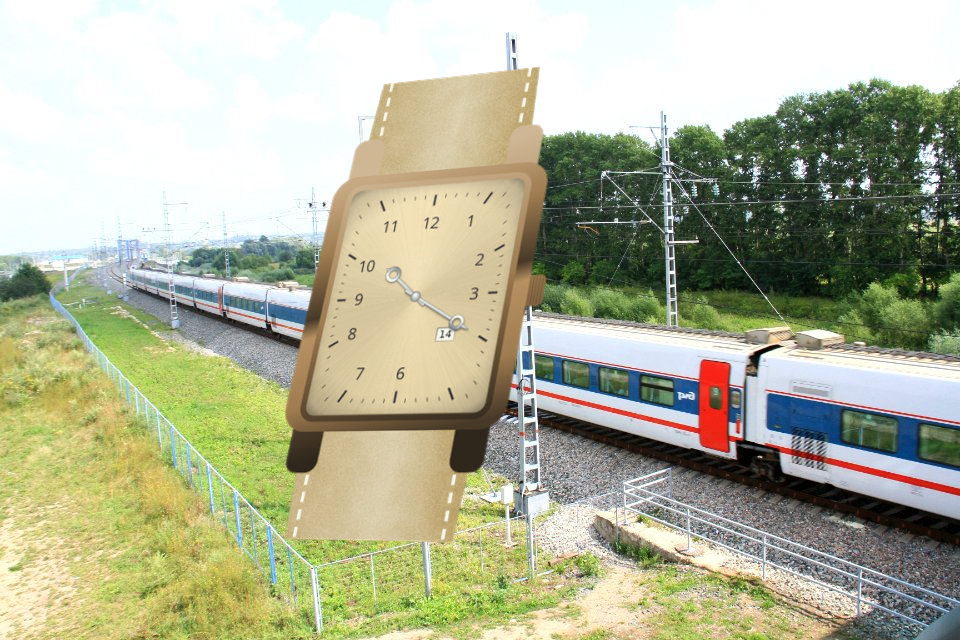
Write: 10 h 20 min
